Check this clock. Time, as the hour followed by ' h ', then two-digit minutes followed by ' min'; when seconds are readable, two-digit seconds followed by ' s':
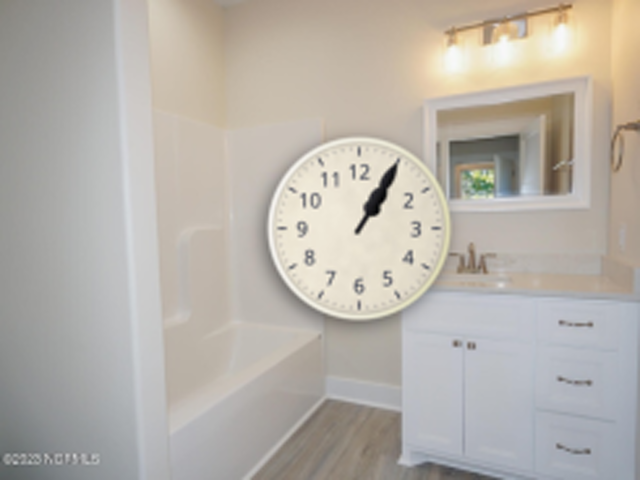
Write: 1 h 05 min
